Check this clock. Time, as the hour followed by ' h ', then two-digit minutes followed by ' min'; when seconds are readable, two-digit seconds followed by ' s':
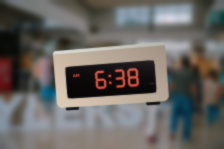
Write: 6 h 38 min
